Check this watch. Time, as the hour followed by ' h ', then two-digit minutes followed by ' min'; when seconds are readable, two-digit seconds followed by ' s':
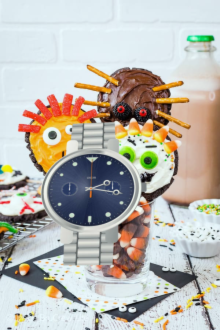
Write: 2 h 17 min
